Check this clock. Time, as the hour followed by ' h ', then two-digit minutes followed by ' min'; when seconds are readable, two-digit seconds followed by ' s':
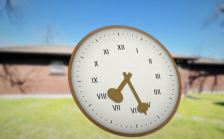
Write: 7 h 27 min
